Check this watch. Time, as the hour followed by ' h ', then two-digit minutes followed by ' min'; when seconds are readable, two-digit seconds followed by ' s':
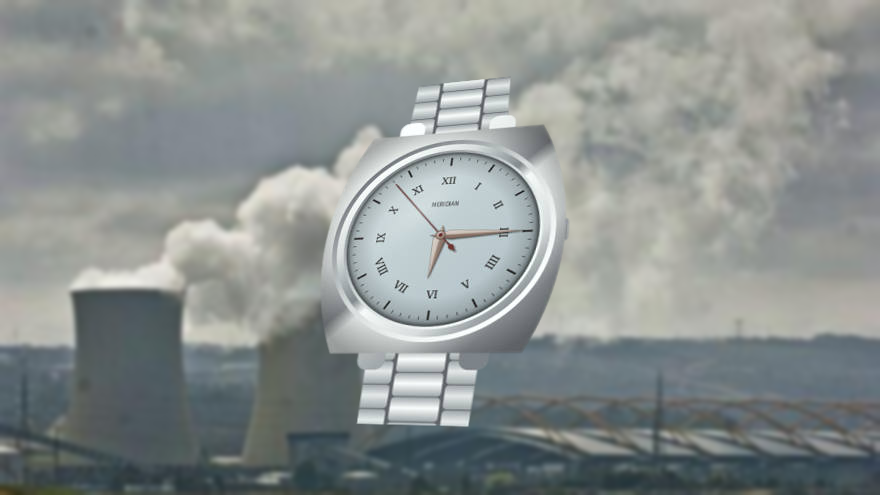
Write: 6 h 14 min 53 s
